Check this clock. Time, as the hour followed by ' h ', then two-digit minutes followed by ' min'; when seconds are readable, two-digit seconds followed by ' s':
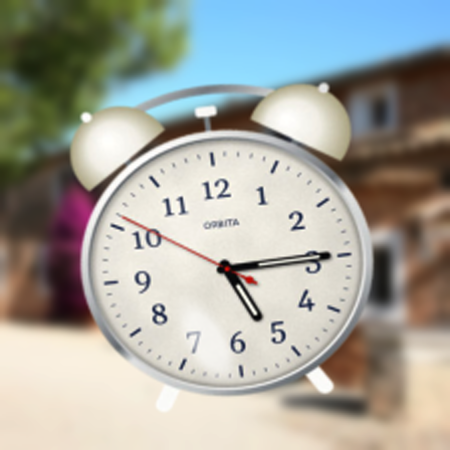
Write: 5 h 14 min 51 s
